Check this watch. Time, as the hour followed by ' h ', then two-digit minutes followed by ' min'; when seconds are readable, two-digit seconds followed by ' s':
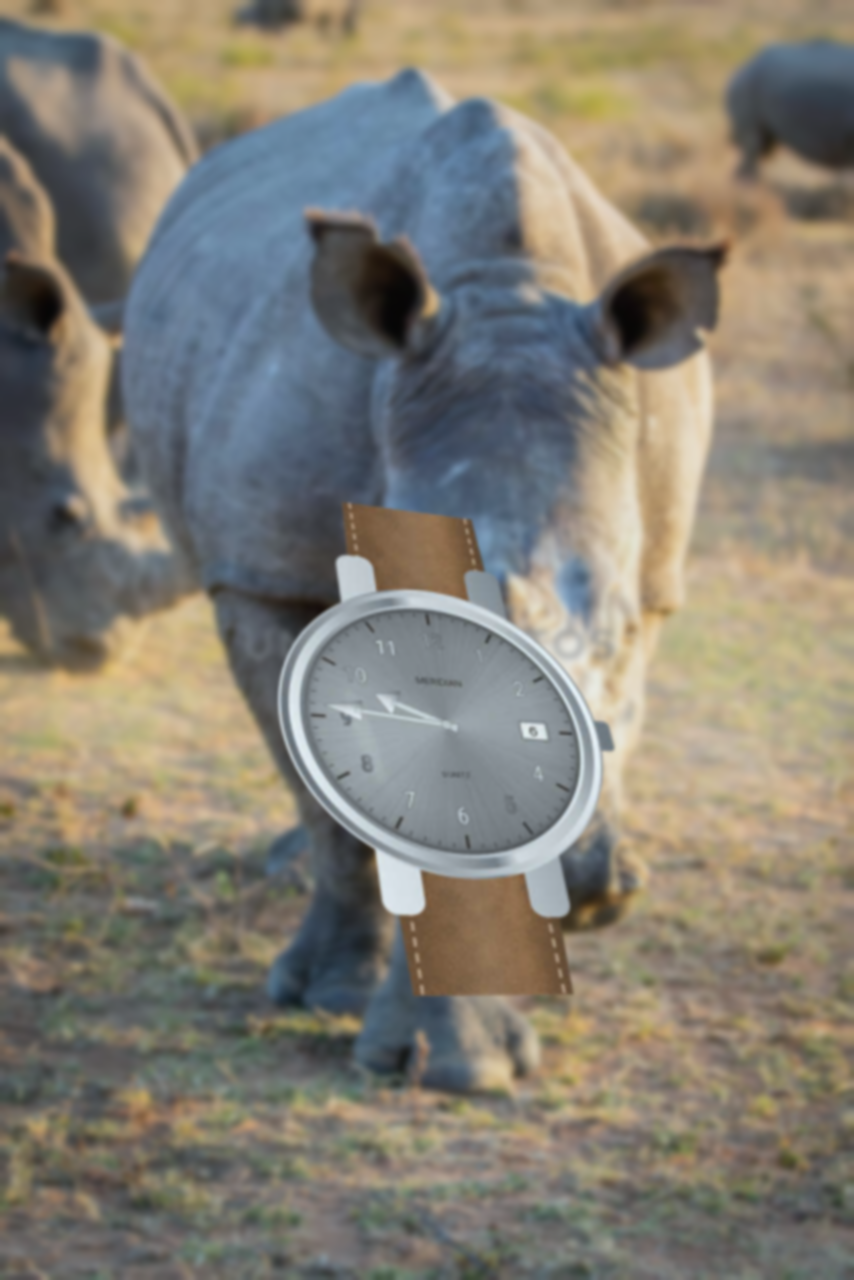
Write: 9 h 46 min
